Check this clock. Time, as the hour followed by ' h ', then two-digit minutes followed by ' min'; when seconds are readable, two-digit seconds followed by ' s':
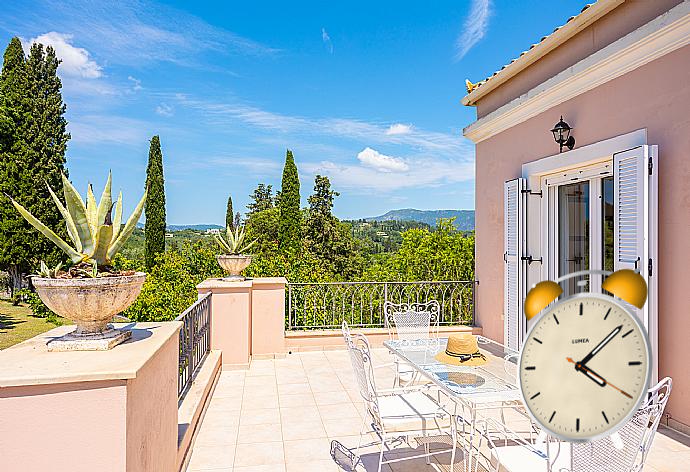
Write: 4 h 08 min 20 s
